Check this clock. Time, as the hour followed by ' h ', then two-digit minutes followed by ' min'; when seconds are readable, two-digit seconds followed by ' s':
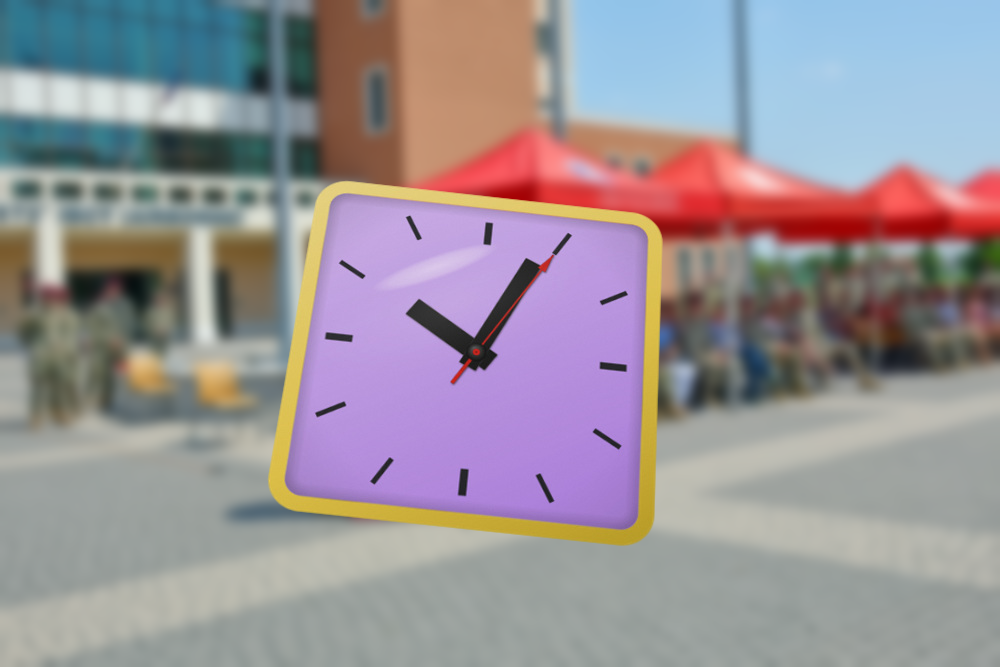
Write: 10 h 04 min 05 s
